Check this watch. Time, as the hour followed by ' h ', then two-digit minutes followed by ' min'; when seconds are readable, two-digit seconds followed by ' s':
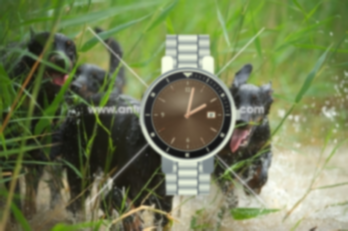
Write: 2 h 02 min
